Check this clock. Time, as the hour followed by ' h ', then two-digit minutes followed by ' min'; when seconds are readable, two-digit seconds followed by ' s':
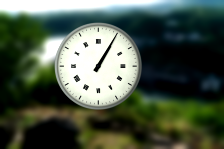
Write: 1 h 05 min
